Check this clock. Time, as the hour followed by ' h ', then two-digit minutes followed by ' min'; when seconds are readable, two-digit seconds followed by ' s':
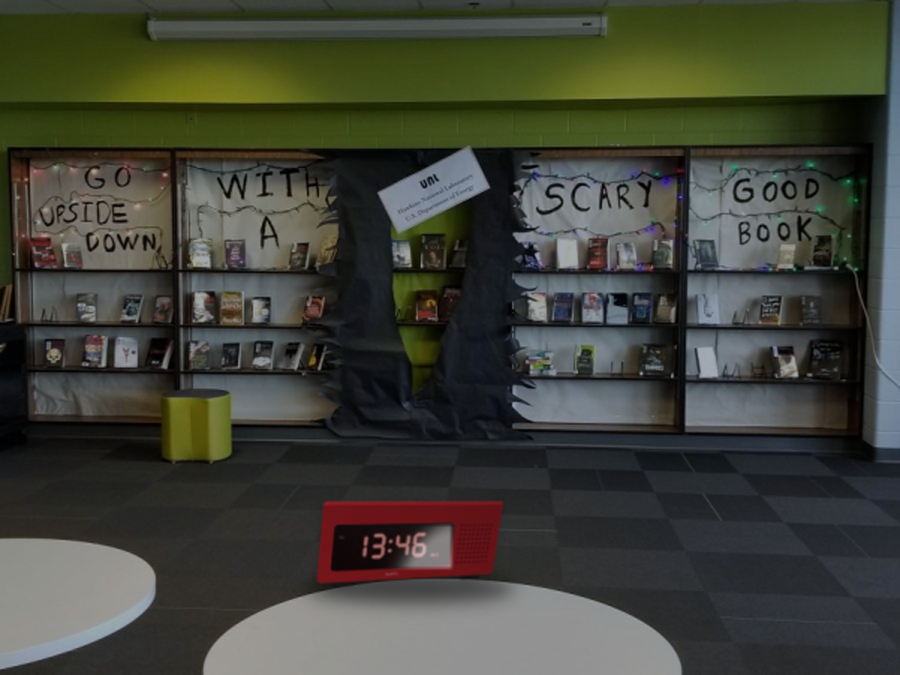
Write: 13 h 46 min
